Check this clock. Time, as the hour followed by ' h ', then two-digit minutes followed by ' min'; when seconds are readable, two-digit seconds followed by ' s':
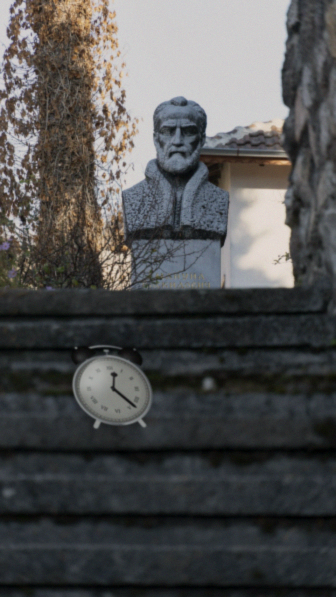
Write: 12 h 23 min
